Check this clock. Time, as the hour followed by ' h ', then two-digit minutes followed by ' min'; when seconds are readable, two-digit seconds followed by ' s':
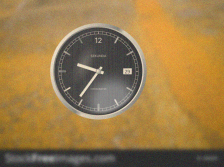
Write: 9 h 36 min
